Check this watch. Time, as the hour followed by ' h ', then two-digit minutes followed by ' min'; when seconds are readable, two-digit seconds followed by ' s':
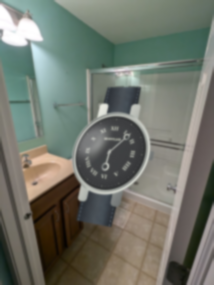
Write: 6 h 07 min
